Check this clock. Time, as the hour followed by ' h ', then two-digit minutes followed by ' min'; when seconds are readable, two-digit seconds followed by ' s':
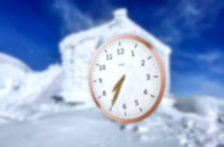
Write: 7 h 35 min
